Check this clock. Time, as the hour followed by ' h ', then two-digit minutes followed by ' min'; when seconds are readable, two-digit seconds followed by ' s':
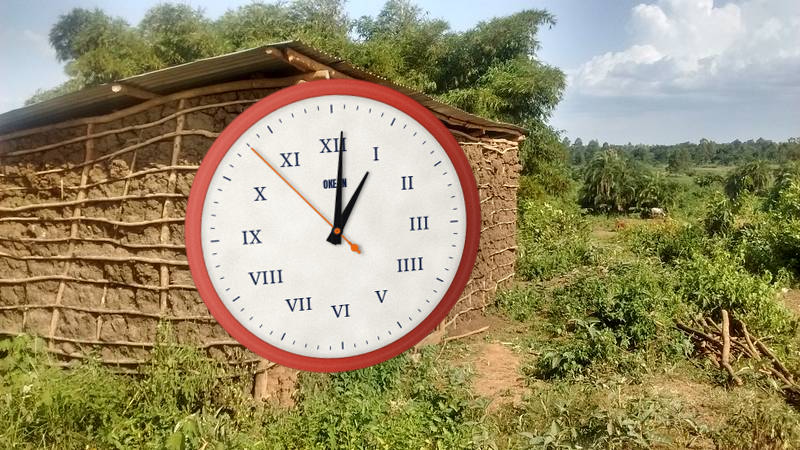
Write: 1 h 00 min 53 s
